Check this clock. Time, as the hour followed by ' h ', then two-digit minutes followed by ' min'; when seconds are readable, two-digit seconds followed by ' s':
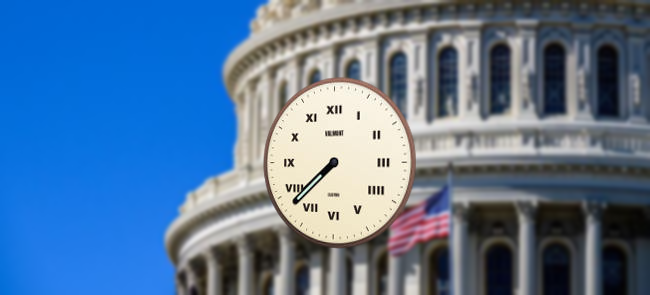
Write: 7 h 38 min
